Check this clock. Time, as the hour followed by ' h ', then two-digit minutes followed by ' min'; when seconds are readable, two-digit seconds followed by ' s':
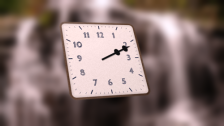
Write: 2 h 11 min
